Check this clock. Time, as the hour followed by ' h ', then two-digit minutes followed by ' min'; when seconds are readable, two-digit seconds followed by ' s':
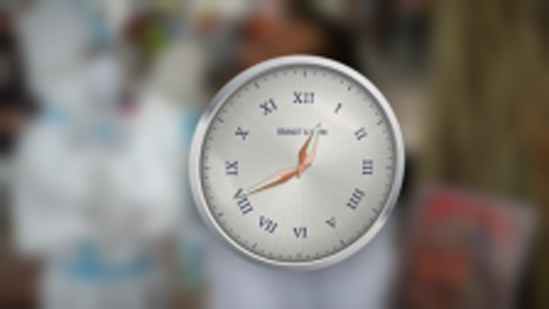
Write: 12 h 41 min
